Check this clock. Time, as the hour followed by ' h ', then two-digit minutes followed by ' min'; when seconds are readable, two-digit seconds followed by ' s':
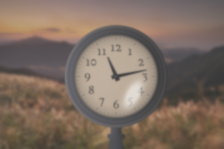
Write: 11 h 13 min
